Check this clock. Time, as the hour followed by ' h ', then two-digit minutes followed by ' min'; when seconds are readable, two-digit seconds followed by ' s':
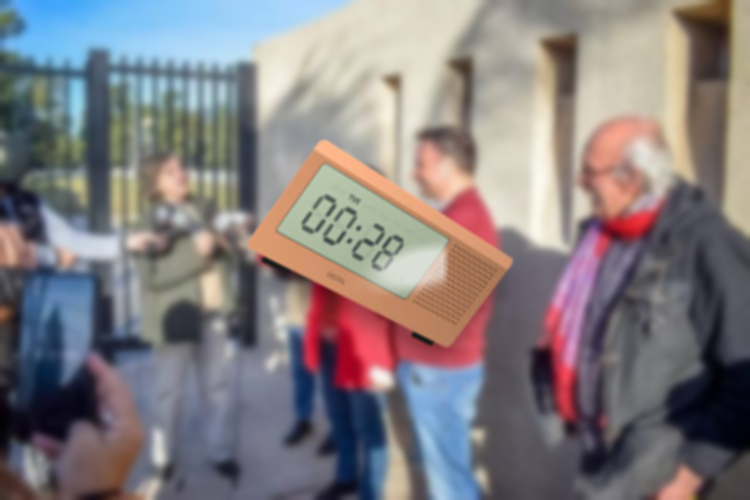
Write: 0 h 28 min
